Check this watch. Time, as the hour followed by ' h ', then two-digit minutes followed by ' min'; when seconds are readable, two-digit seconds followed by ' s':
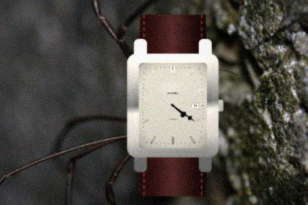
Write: 4 h 21 min
